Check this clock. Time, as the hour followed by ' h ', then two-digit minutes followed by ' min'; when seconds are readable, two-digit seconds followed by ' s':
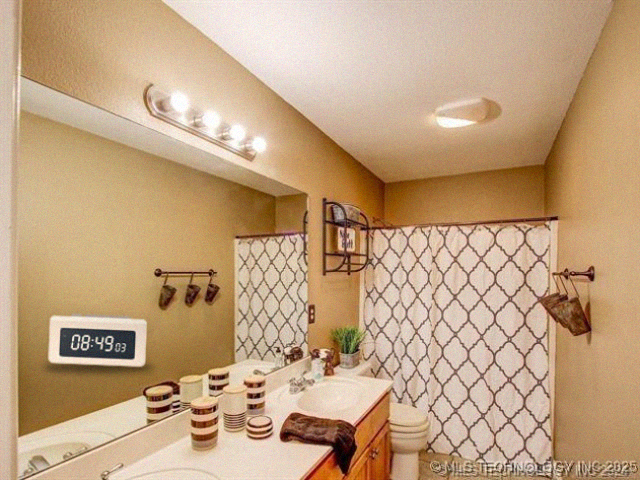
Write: 8 h 49 min 03 s
